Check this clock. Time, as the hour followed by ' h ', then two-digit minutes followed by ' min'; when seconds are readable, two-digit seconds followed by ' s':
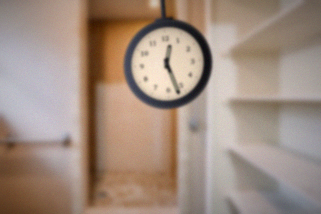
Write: 12 h 27 min
